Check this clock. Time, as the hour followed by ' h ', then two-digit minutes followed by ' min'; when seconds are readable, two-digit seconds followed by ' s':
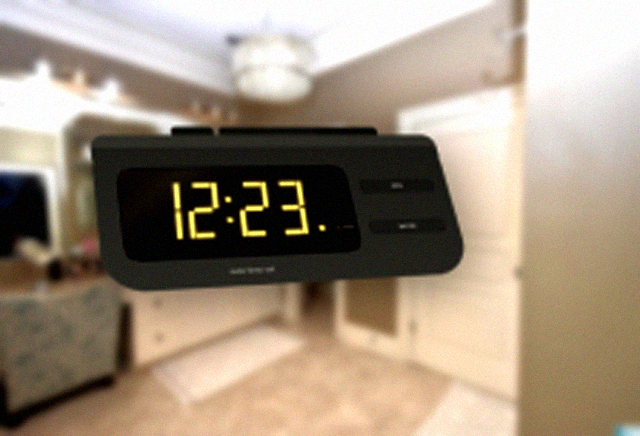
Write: 12 h 23 min
